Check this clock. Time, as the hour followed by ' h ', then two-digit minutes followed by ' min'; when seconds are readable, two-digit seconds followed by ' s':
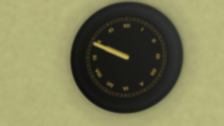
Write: 9 h 49 min
